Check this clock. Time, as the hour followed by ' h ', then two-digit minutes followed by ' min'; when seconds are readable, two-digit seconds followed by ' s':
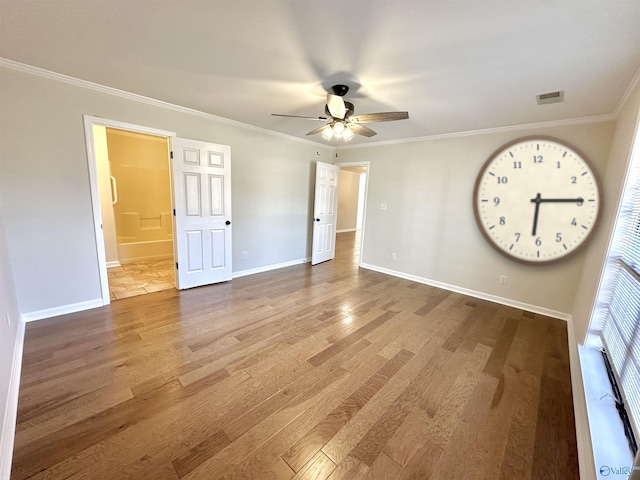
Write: 6 h 15 min
